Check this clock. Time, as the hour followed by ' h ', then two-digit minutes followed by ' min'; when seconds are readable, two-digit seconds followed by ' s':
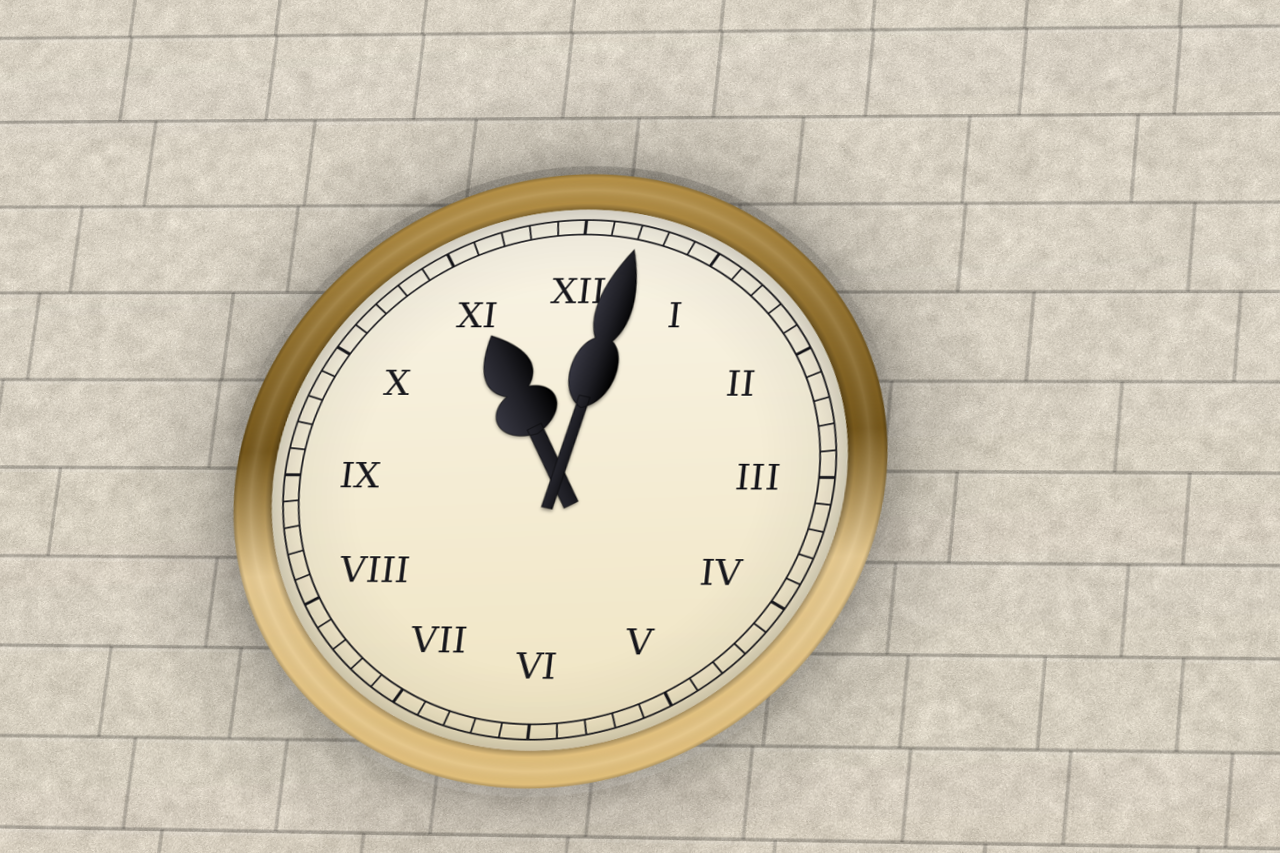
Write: 11 h 02 min
